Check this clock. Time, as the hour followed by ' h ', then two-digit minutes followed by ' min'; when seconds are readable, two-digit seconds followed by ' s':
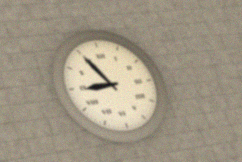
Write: 8 h 55 min
